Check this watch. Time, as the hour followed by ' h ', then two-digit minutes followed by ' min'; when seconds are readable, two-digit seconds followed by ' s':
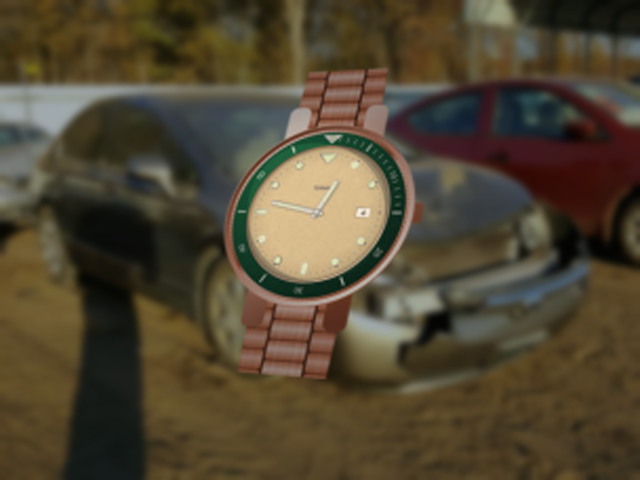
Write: 12 h 47 min
